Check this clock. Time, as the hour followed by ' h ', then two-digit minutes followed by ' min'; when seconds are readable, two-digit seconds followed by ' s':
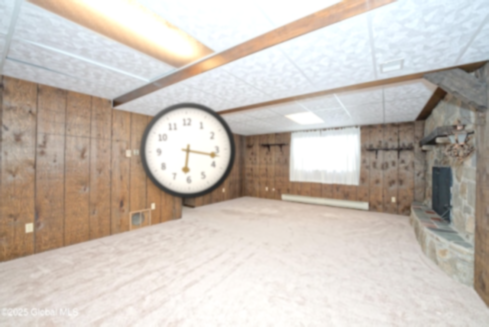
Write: 6 h 17 min
